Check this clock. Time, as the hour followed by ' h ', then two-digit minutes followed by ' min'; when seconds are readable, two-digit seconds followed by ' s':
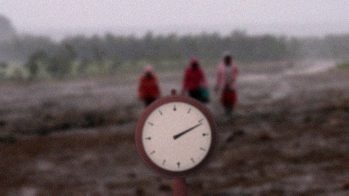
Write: 2 h 11 min
